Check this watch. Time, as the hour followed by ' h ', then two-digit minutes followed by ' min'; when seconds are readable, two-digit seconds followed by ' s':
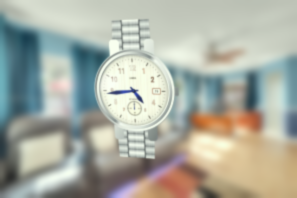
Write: 4 h 44 min
